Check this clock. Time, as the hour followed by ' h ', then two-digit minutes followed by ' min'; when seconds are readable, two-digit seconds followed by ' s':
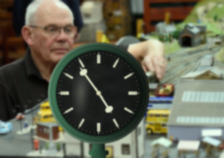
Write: 4 h 54 min
